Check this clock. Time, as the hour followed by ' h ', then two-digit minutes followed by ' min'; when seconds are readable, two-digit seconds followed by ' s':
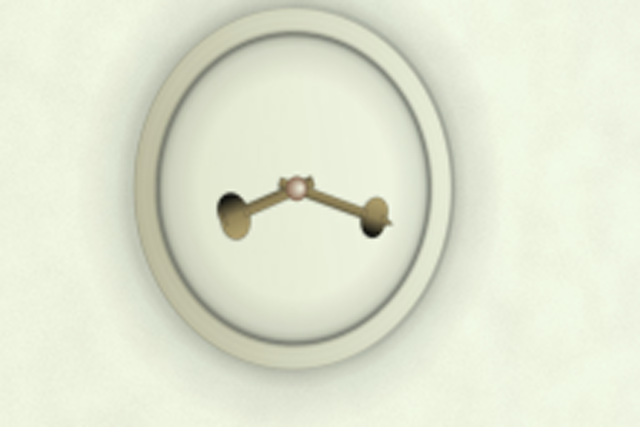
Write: 8 h 18 min
